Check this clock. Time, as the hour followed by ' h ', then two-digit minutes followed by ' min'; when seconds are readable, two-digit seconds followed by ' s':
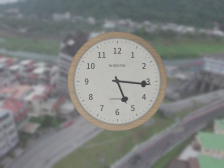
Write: 5 h 16 min
